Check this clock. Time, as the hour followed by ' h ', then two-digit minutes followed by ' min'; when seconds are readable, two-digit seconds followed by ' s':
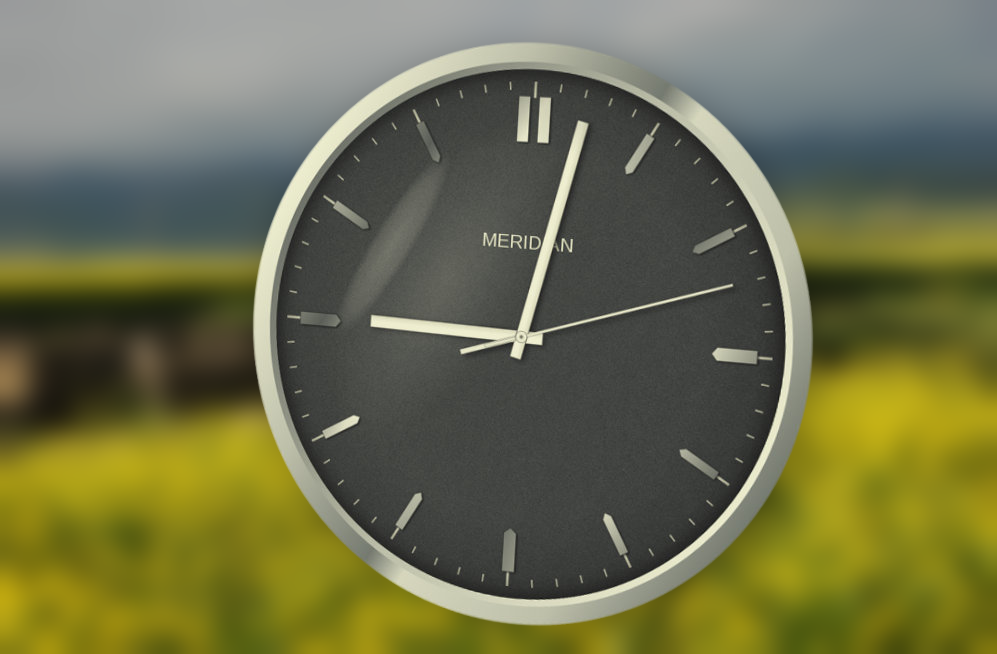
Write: 9 h 02 min 12 s
